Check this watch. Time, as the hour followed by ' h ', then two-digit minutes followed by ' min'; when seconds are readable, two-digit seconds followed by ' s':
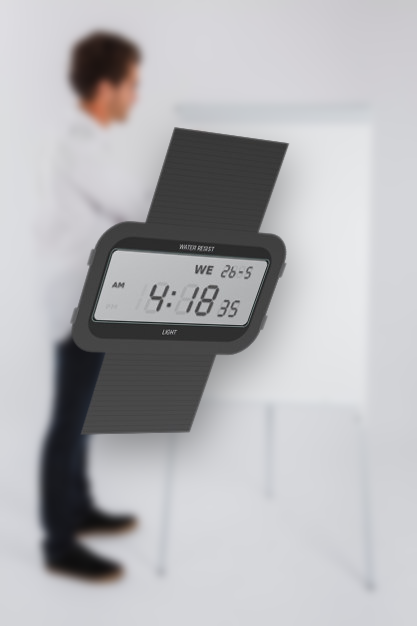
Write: 4 h 18 min 35 s
